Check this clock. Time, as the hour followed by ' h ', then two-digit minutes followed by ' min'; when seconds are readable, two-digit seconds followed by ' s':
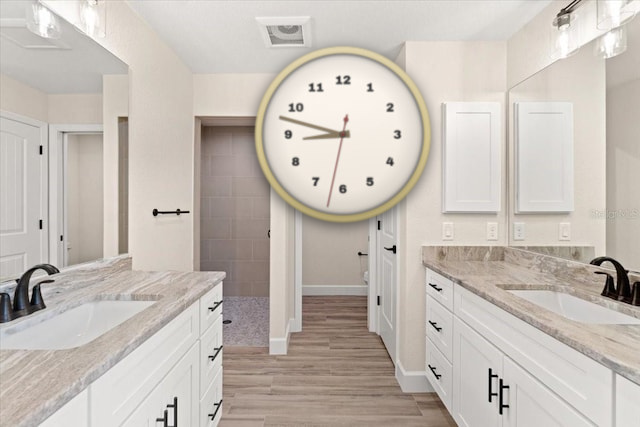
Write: 8 h 47 min 32 s
